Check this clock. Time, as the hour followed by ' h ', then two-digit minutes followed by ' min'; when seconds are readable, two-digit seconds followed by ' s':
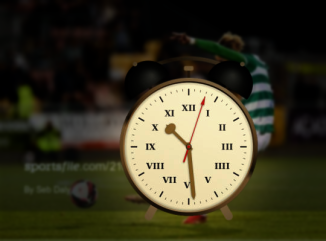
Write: 10 h 29 min 03 s
